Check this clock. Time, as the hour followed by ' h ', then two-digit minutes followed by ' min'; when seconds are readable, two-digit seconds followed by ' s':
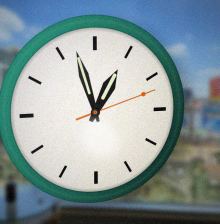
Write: 12 h 57 min 12 s
